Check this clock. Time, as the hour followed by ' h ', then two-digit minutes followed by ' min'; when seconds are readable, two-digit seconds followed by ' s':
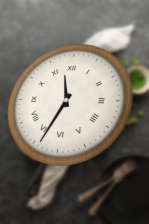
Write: 11 h 34 min
